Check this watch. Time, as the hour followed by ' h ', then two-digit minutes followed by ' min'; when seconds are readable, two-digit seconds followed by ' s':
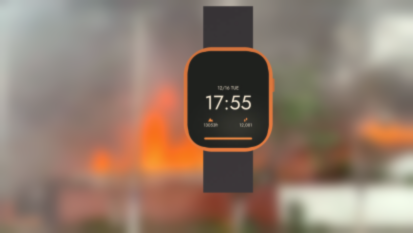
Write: 17 h 55 min
